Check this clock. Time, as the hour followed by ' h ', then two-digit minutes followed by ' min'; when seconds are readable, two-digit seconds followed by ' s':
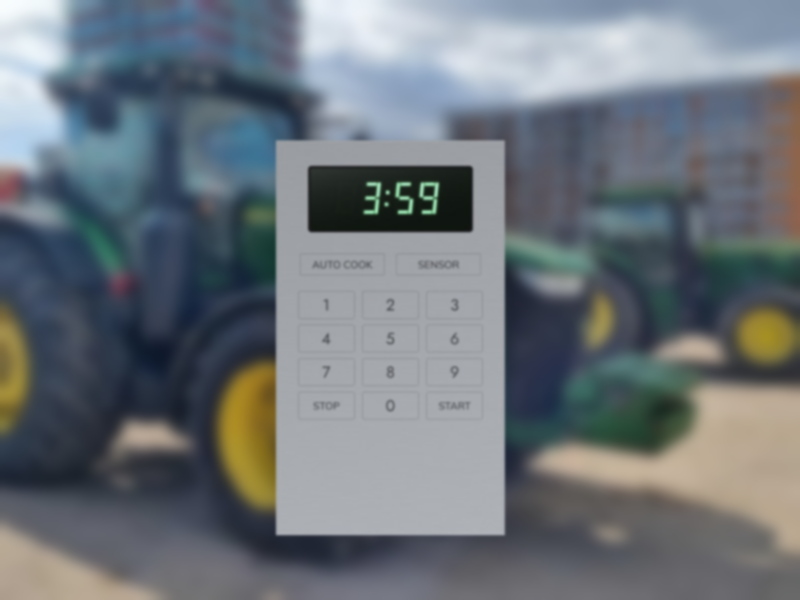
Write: 3 h 59 min
